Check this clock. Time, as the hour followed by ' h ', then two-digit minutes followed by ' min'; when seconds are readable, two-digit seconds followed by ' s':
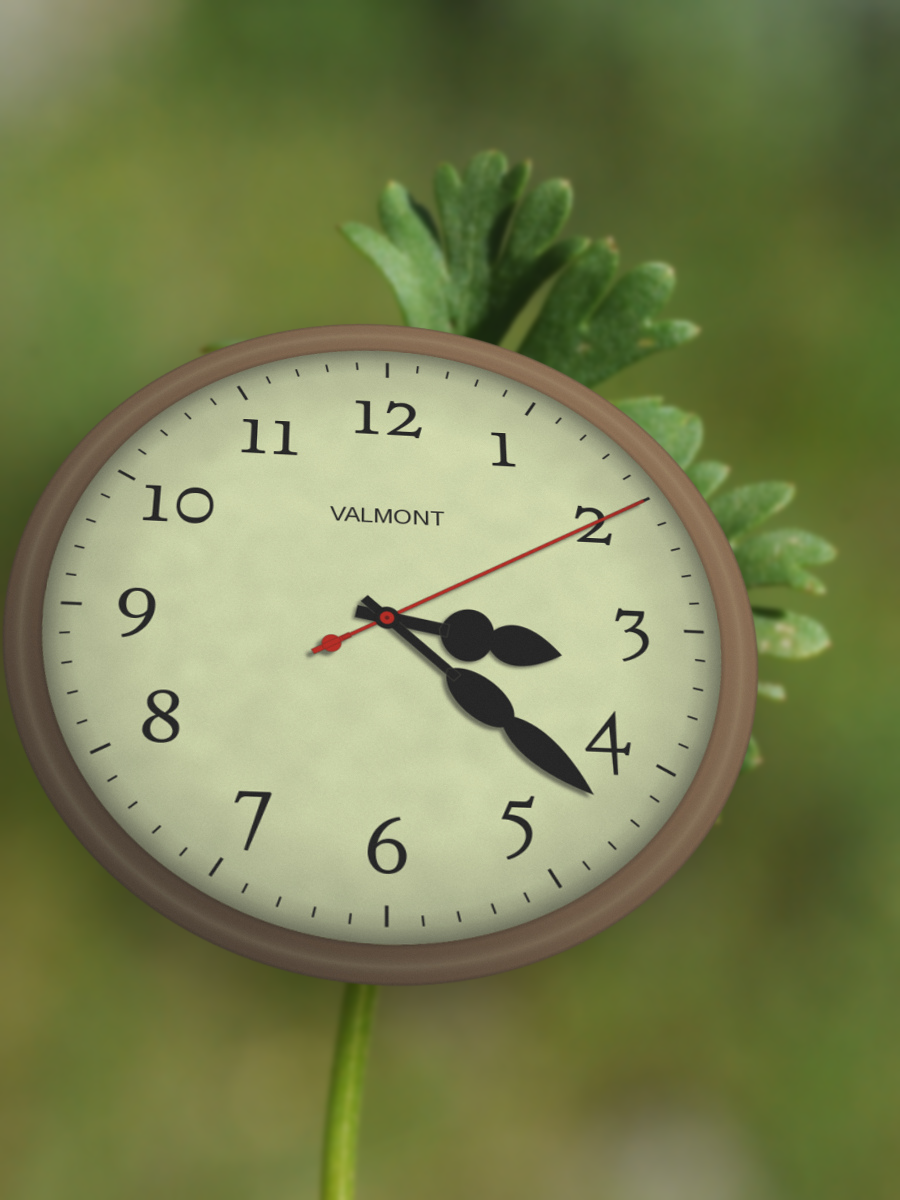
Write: 3 h 22 min 10 s
